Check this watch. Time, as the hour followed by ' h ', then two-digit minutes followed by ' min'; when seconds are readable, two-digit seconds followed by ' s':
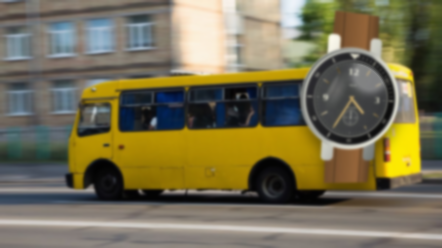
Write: 4 h 35 min
